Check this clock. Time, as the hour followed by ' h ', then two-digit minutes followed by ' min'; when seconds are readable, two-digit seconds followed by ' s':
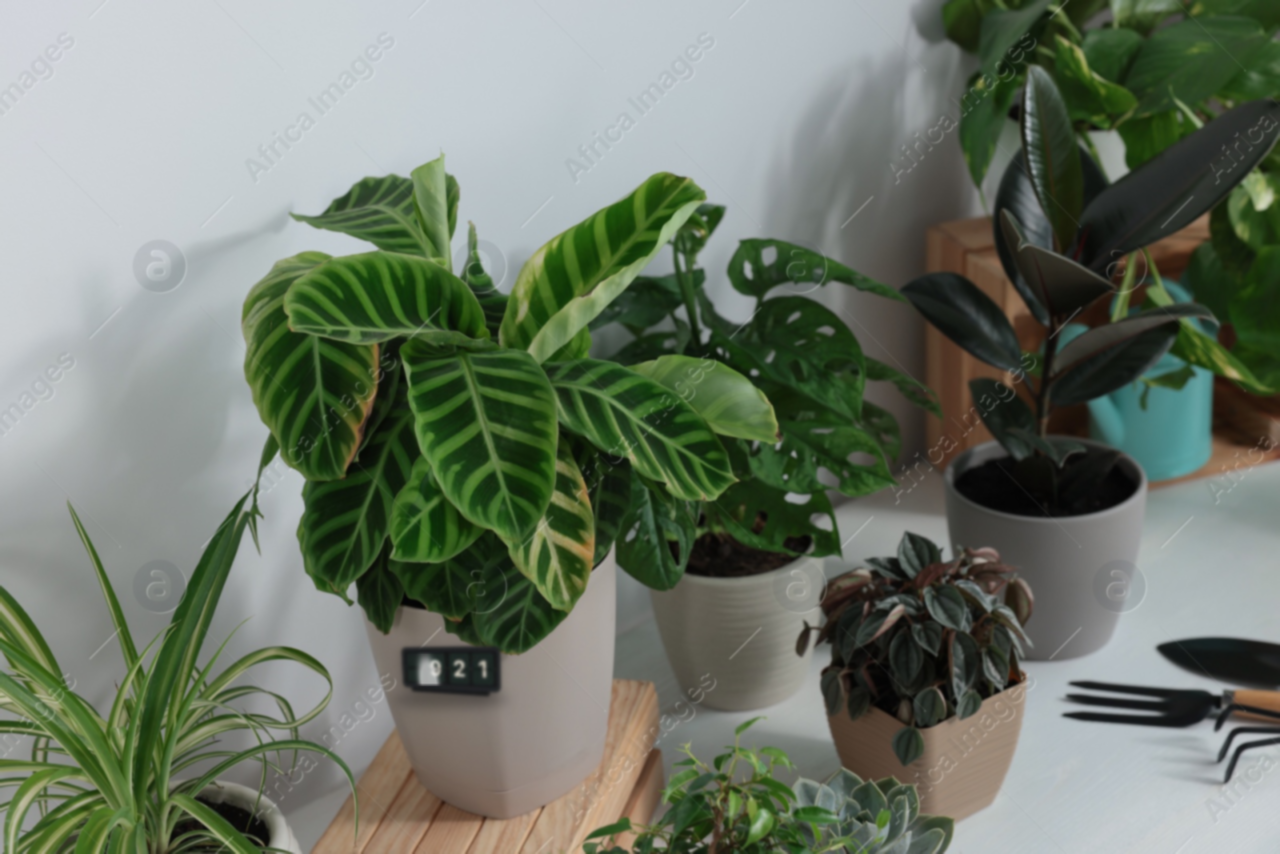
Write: 9 h 21 min
